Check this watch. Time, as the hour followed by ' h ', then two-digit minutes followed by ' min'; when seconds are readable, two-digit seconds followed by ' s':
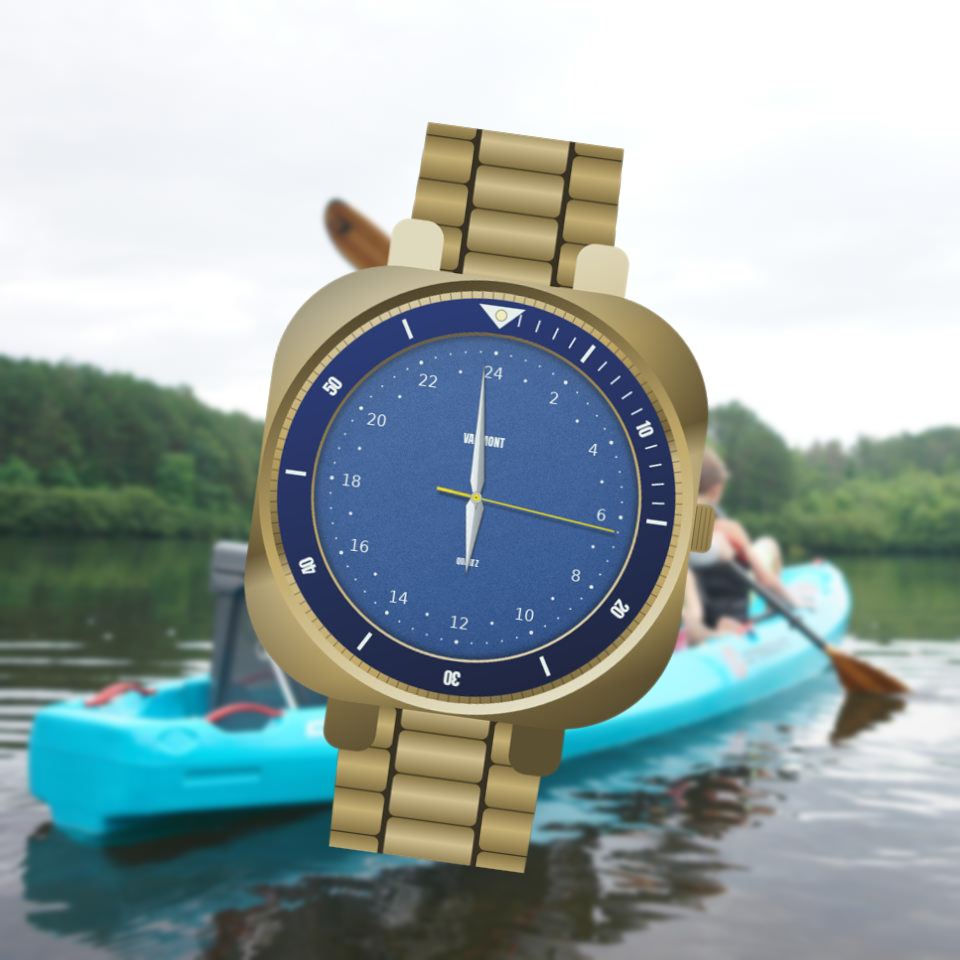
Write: 11 h 59 min 16 s
